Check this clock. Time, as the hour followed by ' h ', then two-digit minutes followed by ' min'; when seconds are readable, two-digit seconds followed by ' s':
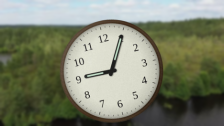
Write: 9 h 05 min
